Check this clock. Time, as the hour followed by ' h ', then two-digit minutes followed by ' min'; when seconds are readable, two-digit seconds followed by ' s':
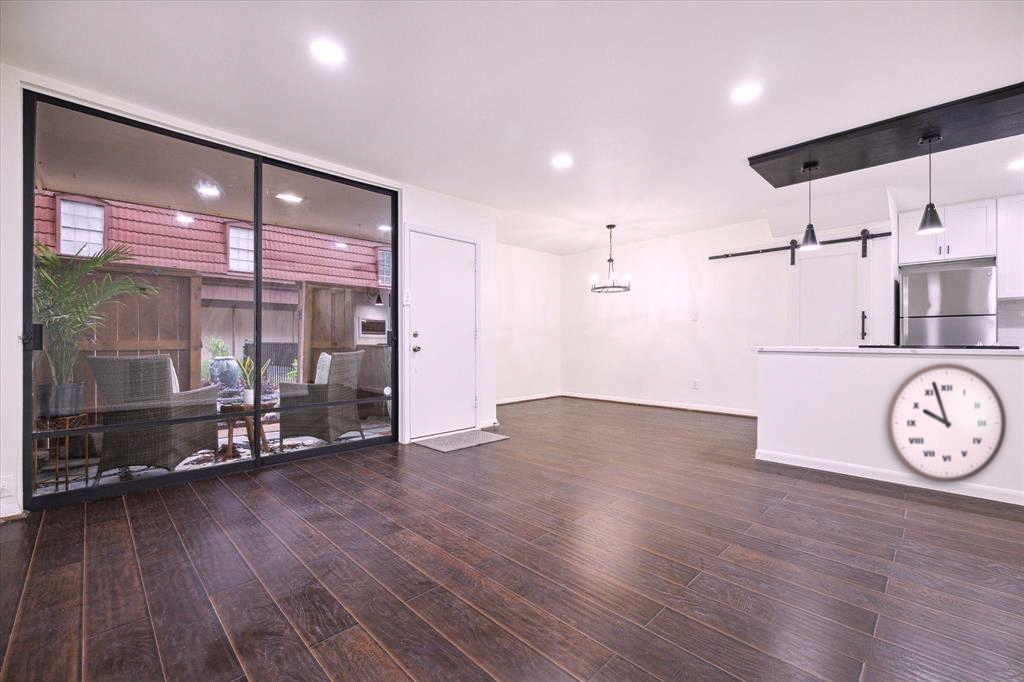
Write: 9 h 57 min
